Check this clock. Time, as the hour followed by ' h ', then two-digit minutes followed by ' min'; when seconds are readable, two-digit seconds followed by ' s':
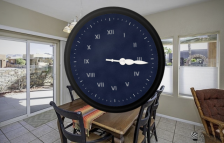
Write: 3 h 16 min
